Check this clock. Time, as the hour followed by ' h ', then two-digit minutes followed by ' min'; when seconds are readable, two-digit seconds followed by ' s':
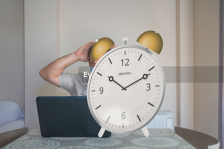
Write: 10 h 11 min
